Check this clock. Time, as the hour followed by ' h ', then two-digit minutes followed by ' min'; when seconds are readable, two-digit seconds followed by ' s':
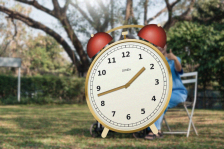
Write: 1 h 43 min
